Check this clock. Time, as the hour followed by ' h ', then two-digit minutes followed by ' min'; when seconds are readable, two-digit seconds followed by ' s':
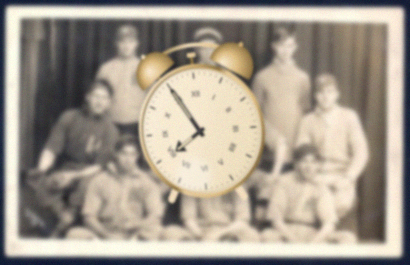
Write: 7 h 55 min
